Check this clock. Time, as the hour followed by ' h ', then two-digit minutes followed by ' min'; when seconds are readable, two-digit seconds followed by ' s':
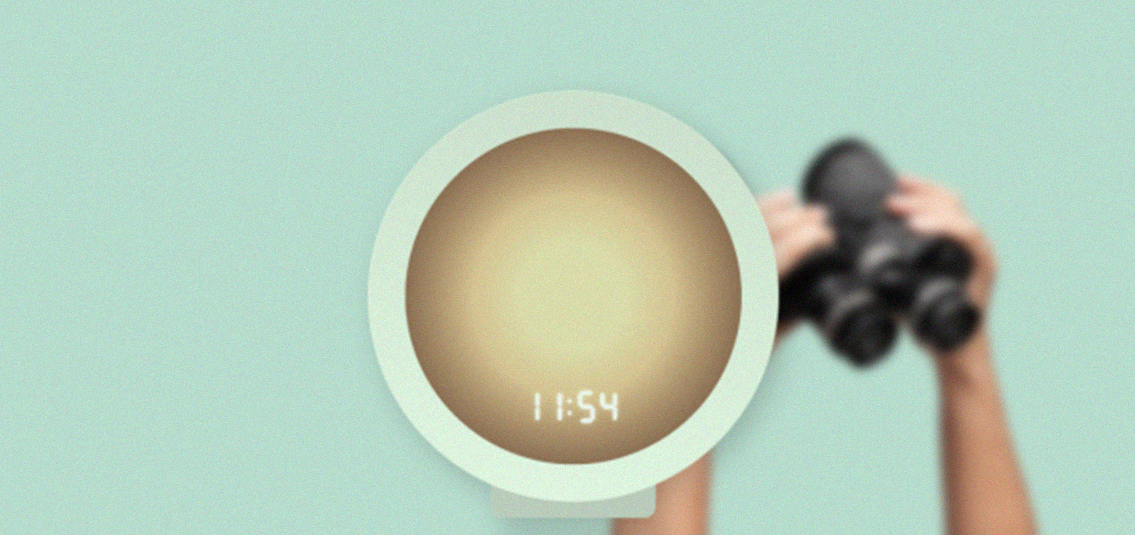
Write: 11 h 54 min
